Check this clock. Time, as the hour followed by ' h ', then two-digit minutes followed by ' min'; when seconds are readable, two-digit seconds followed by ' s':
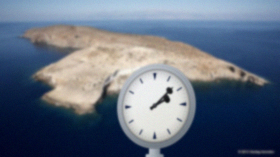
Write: 2 h 08 min
